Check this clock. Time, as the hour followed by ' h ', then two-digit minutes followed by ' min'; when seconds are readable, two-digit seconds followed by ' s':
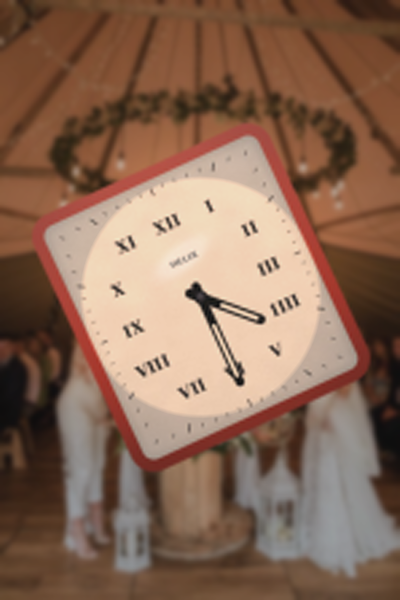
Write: 4 h 30 min
